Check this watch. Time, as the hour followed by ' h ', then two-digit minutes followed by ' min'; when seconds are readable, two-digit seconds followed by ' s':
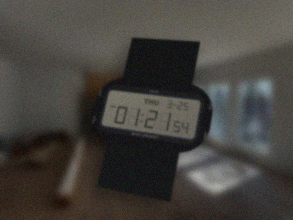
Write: 1 h 21 min 54 s
